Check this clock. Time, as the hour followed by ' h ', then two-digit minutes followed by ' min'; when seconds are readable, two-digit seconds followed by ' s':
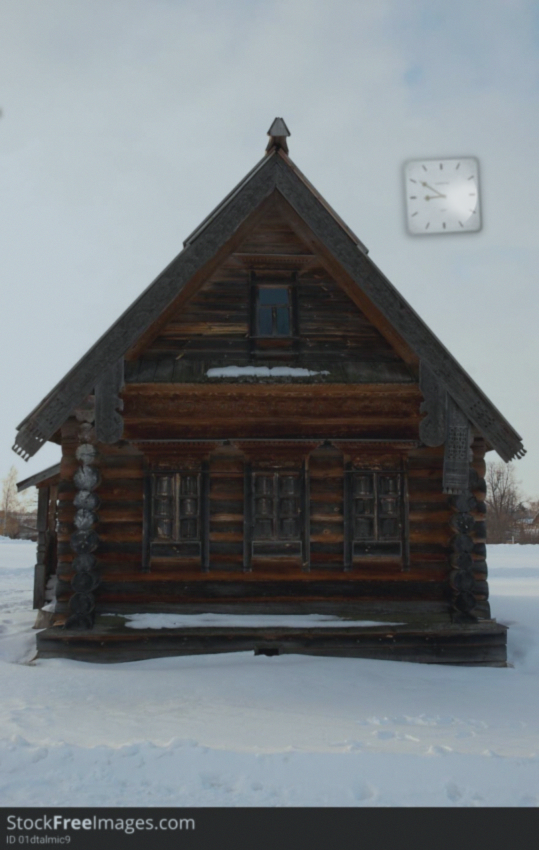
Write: 8 h 51 min
